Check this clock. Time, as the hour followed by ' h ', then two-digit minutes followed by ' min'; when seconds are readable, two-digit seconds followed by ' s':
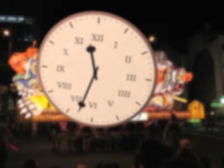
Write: 11 h 33 min
